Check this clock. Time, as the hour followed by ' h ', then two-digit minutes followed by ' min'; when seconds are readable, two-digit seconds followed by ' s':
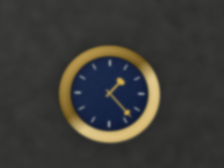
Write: 1 h 23 min
